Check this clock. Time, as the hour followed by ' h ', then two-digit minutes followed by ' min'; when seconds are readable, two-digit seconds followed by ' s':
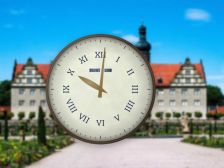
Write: 10 h 01 min
